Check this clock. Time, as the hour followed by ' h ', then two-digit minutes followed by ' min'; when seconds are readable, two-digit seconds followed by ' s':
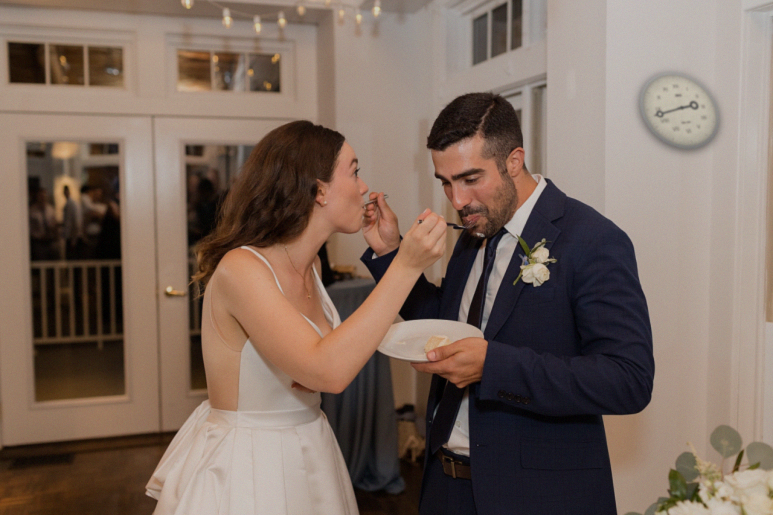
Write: 2 h 43 min
